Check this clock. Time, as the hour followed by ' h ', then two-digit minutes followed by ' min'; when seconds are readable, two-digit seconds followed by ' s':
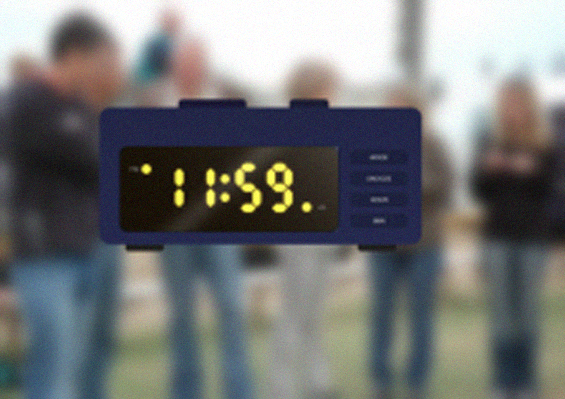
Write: 11 h 59 min
